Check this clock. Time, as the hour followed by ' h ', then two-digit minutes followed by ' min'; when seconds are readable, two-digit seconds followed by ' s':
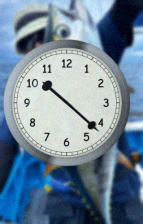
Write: 10 h 22 min
